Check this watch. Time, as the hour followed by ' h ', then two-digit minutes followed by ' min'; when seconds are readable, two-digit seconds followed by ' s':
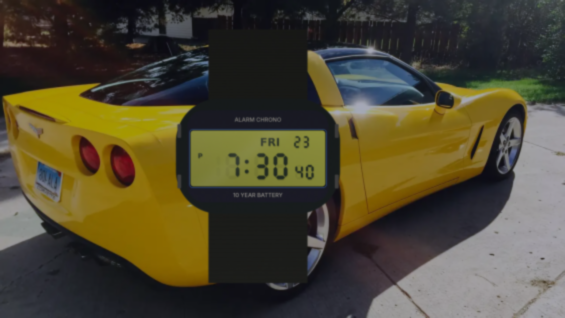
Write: 7 h 30 min 40 s
